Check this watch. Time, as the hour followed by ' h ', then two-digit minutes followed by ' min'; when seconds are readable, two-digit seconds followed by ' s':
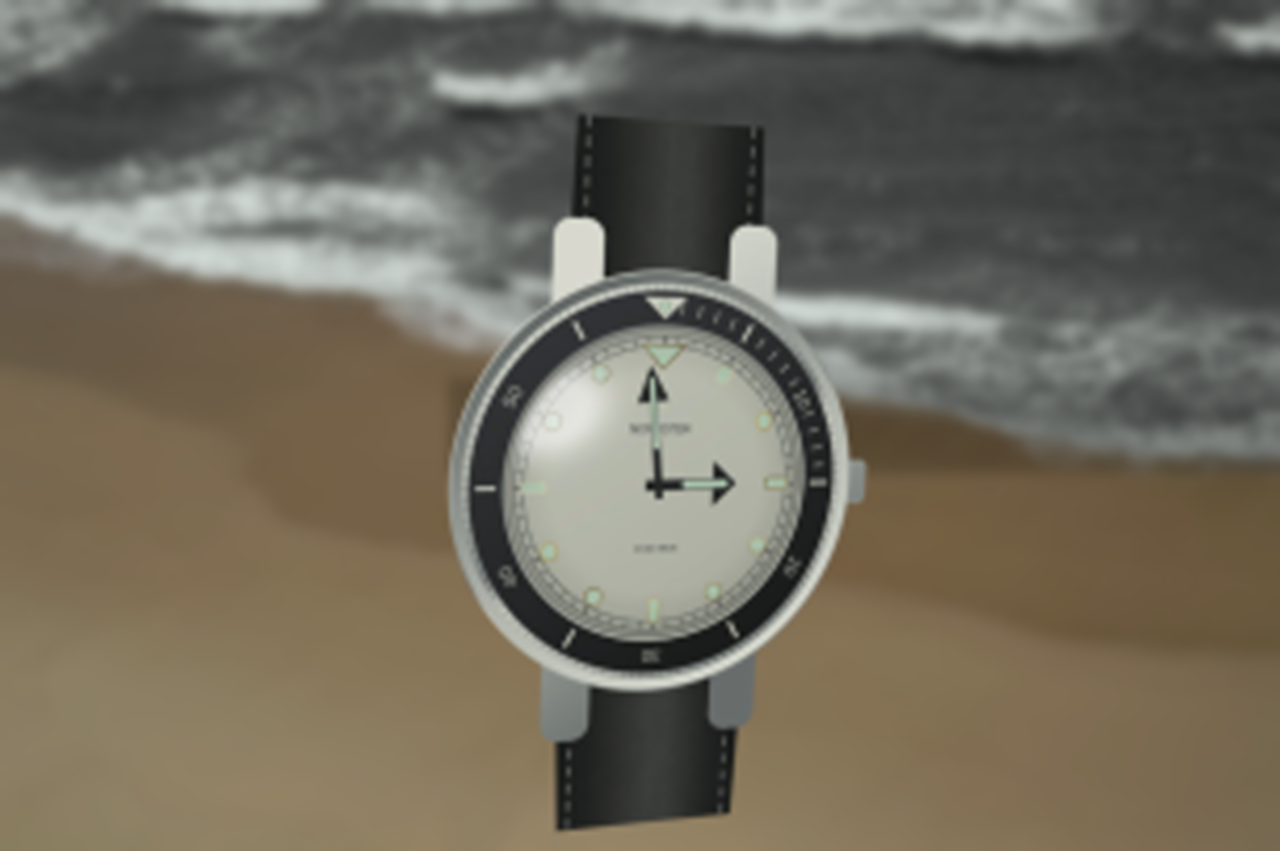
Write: 2 h 59 min
